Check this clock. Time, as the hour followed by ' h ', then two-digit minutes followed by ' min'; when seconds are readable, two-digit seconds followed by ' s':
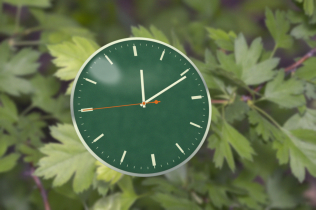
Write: 12 h 10 min 45 s
